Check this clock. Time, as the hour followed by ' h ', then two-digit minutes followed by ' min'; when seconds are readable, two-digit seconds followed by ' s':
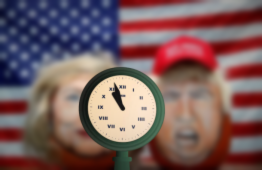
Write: 10 h 57 min
